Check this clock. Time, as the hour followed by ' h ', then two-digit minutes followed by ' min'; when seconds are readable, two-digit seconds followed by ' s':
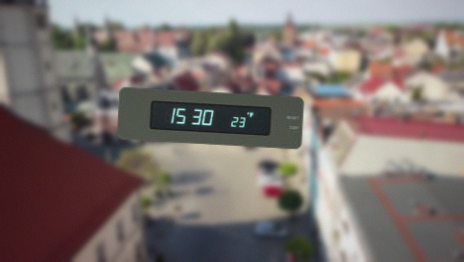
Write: 15 h 30 min
